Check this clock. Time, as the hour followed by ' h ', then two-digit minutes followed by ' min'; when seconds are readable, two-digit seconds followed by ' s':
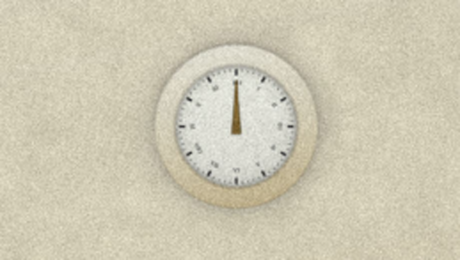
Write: 12 h 00 min
